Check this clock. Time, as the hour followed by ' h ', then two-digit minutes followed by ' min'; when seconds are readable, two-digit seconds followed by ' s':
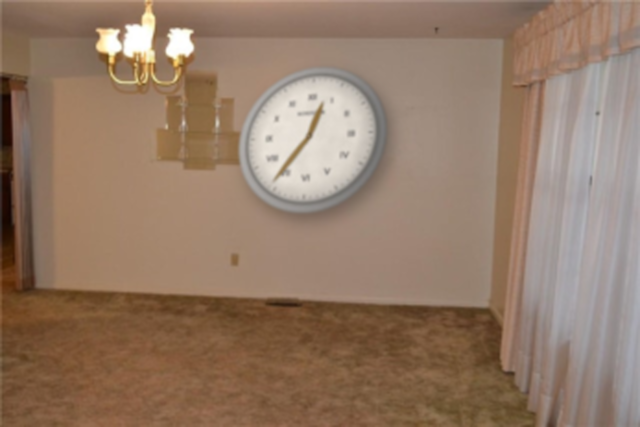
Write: 12 h 36 min
